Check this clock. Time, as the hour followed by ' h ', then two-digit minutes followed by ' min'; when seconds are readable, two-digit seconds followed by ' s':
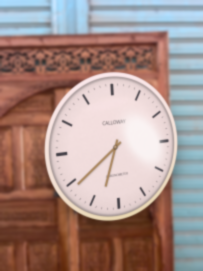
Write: 6 h 39 min
